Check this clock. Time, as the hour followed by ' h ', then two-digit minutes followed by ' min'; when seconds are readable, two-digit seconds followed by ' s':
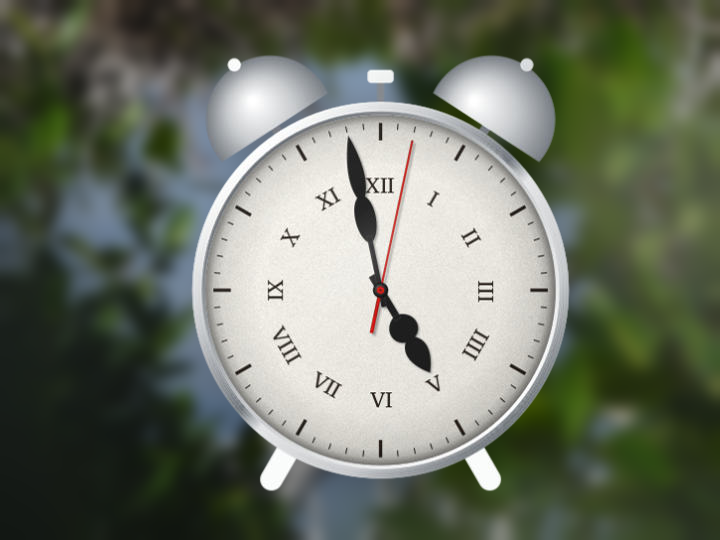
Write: 4 h 58 min 02 s
